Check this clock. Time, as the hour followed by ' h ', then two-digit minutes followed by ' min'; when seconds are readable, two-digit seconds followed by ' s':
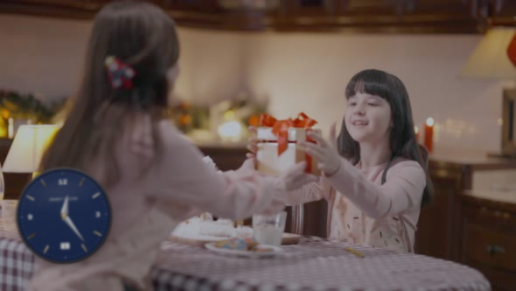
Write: 12 h 24 min
